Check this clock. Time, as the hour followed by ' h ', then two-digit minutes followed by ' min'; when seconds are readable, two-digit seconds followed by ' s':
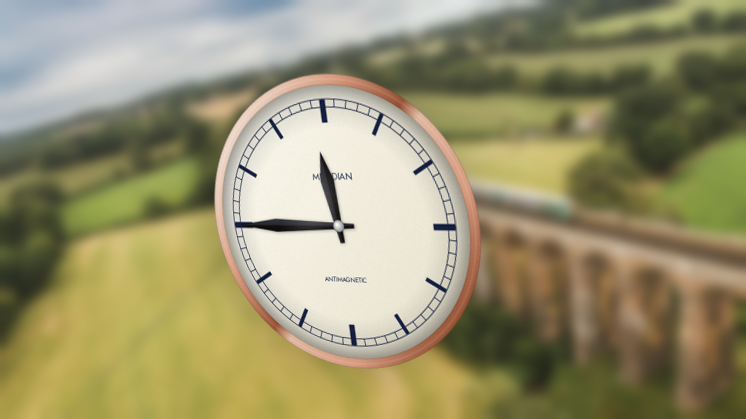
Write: 11 h 45 min
